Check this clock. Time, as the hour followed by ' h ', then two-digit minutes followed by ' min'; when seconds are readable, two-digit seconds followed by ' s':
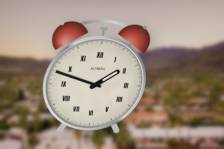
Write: 1 h 48 min
